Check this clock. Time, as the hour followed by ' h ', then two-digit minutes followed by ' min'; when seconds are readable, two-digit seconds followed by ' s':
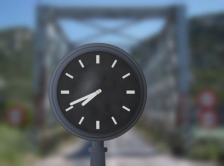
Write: 7 h 41 min
